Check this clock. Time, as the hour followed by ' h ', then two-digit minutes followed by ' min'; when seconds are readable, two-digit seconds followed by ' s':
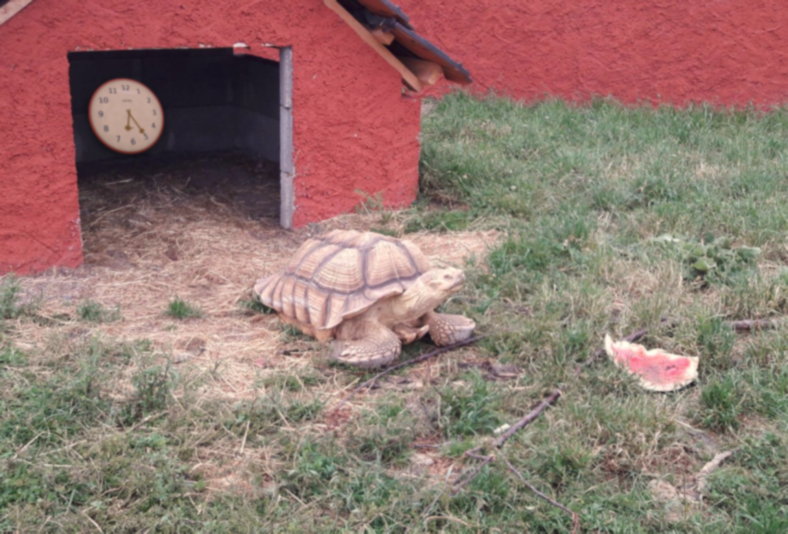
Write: 6 h 25 min
